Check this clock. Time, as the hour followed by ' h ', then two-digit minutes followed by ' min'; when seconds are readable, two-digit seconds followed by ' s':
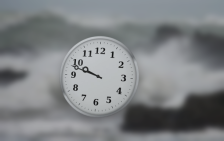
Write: 9 h 48 min
